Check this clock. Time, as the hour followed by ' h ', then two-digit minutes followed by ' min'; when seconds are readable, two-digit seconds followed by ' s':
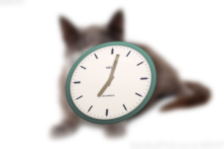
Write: 7 h 02 min
